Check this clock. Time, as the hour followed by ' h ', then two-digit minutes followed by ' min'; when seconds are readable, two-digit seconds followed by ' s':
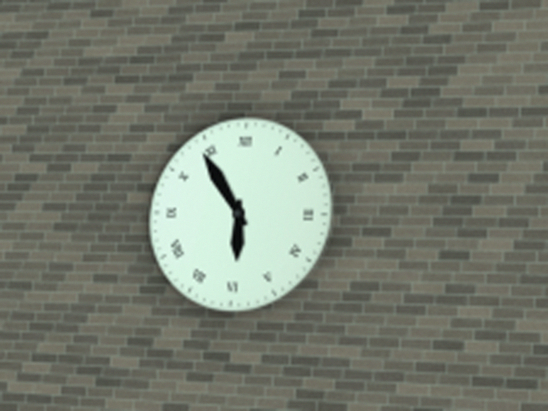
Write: 5 h 54 min
